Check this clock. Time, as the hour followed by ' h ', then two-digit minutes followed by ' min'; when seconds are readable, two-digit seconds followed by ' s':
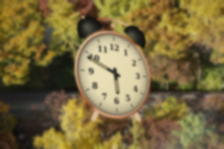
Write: 5 h 49 min
